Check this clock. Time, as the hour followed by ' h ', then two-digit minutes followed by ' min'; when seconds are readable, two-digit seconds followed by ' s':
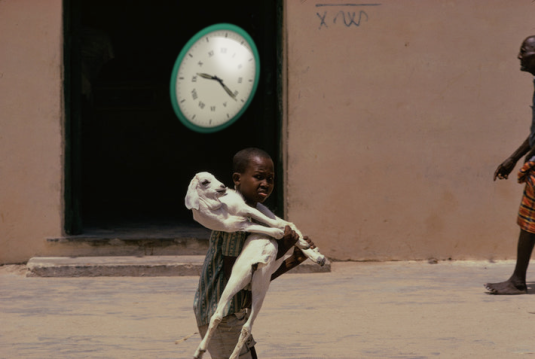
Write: 9 h 21 min
